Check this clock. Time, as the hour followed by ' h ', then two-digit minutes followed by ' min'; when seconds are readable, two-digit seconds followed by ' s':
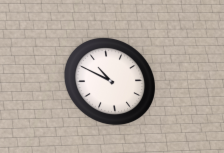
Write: 10 h 50 min
